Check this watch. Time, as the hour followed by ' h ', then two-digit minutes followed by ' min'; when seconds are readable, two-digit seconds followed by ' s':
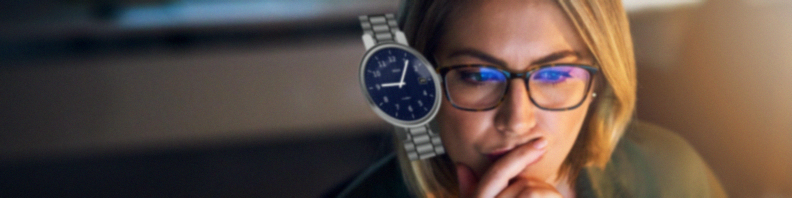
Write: 9 h 06 min
